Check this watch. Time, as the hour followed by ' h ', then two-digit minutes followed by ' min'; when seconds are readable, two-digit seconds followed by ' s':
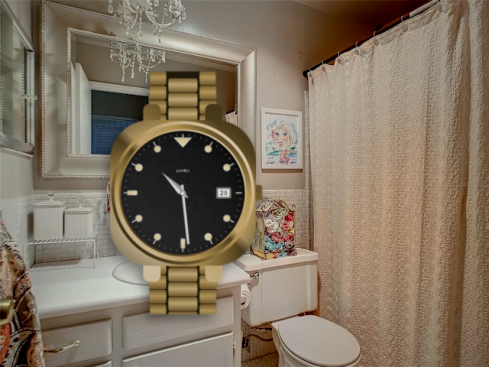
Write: 10 h 29 min
